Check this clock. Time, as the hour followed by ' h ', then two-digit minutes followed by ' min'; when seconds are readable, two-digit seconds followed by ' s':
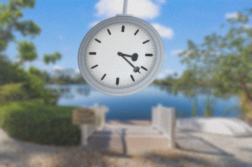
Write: 3 h 22 min
